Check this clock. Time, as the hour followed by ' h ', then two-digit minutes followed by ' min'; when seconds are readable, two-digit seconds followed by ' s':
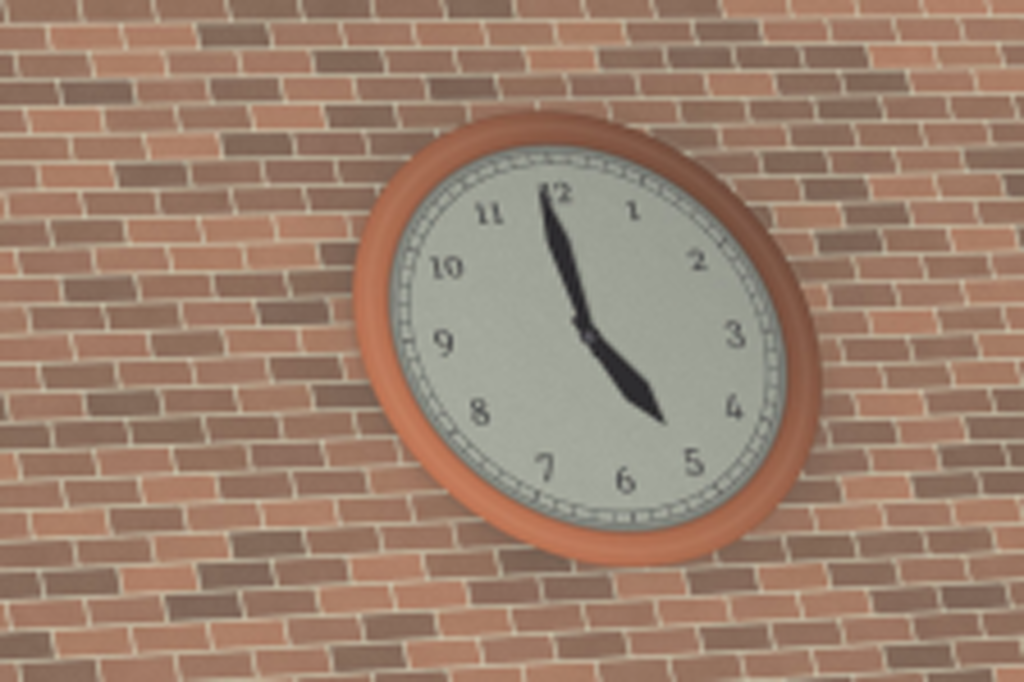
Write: 4 h 59 min
